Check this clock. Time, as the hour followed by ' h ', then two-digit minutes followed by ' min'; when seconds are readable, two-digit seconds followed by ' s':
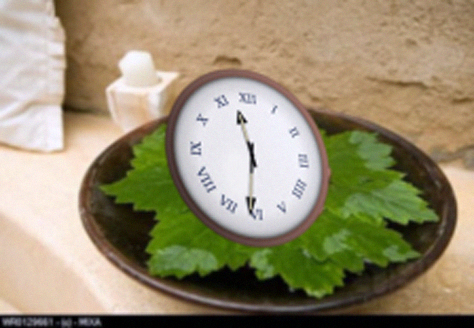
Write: 11 h 31 min
